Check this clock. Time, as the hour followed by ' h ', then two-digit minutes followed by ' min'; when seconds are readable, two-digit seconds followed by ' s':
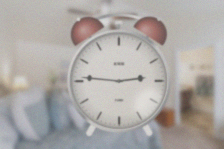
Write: 2 h 46 min
